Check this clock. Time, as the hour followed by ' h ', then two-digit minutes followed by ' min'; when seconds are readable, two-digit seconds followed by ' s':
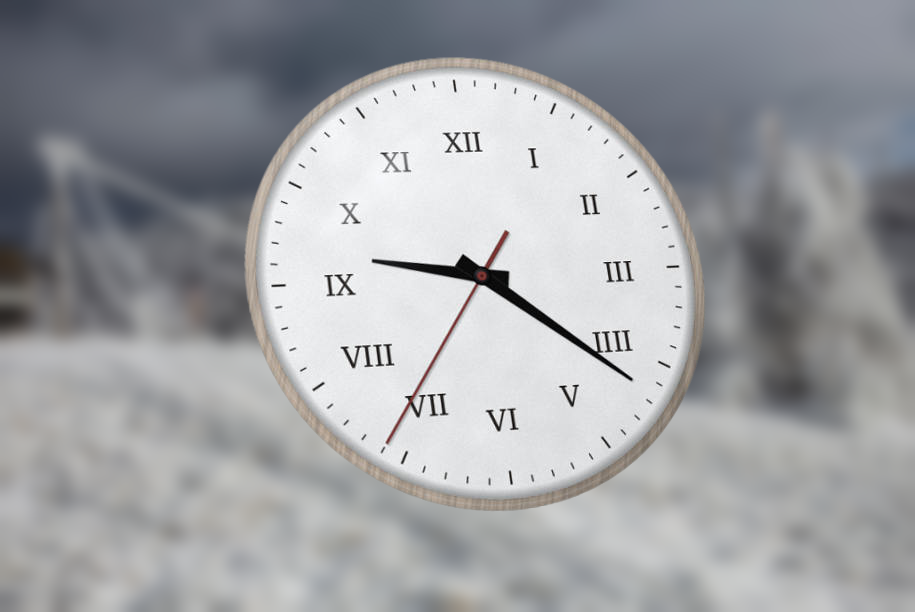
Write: 9 h 21 min 36 s
